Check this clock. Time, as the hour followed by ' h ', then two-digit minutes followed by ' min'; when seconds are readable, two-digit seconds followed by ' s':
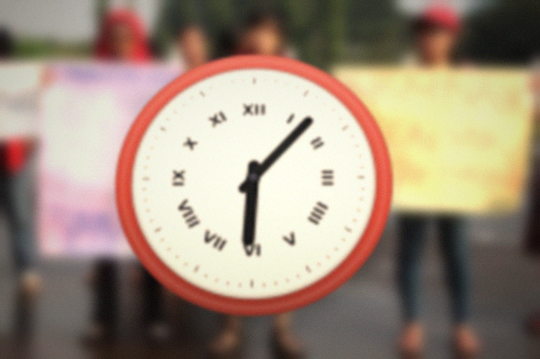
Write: 6 h 07 min
